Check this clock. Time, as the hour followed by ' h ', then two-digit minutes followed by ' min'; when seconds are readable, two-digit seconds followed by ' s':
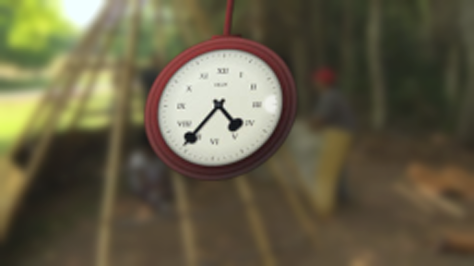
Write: 4 h 36 min
